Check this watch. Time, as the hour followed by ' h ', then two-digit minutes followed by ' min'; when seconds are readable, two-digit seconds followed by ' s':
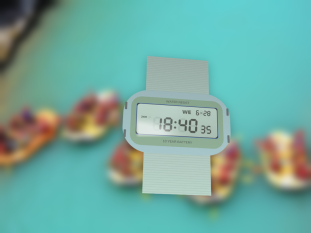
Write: 18 h 40 min 35 s
